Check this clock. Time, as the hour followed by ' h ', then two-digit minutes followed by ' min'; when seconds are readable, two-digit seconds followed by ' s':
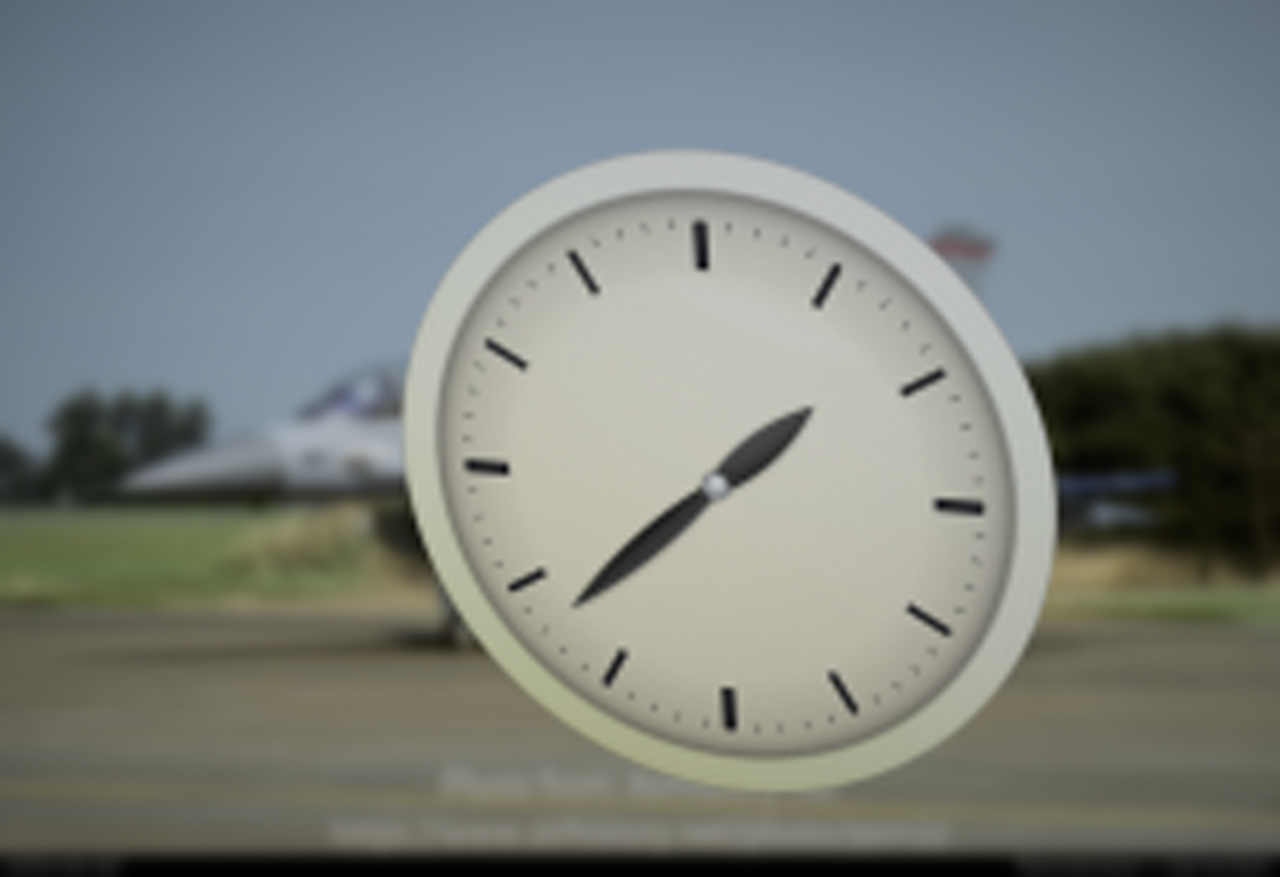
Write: 1 h 38 min
